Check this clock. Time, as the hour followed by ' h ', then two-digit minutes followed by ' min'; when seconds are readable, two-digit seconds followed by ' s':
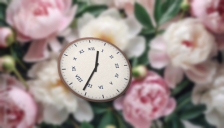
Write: 12 h 36 min
